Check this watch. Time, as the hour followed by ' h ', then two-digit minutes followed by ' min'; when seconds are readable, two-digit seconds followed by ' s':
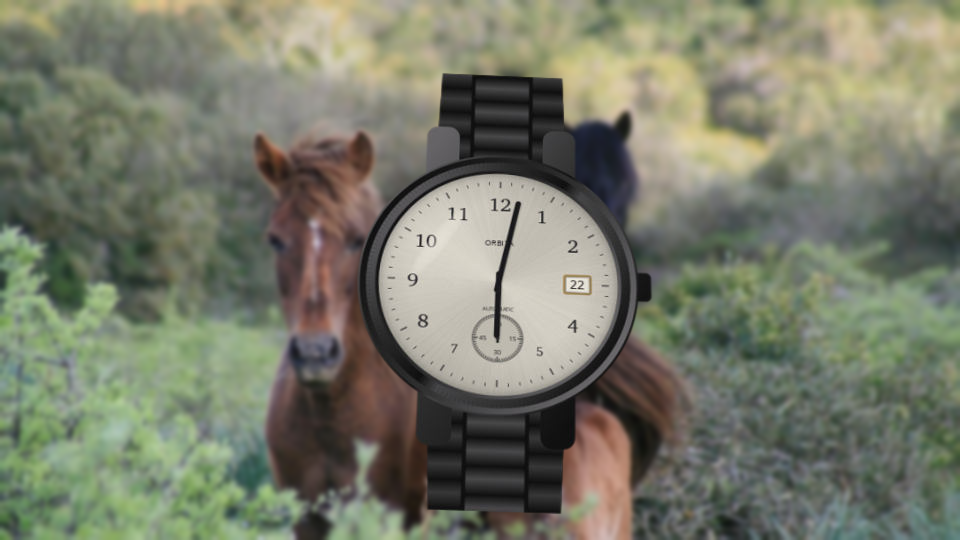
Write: 6 h 02 min
